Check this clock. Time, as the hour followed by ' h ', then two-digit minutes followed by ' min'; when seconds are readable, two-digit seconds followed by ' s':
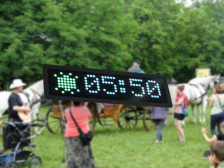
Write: 5 h 50 min
